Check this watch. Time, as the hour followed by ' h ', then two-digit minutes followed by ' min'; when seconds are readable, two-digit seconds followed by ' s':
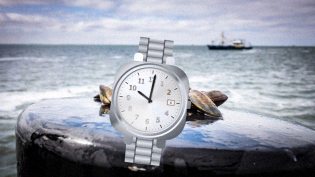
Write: 10 h 01 min
